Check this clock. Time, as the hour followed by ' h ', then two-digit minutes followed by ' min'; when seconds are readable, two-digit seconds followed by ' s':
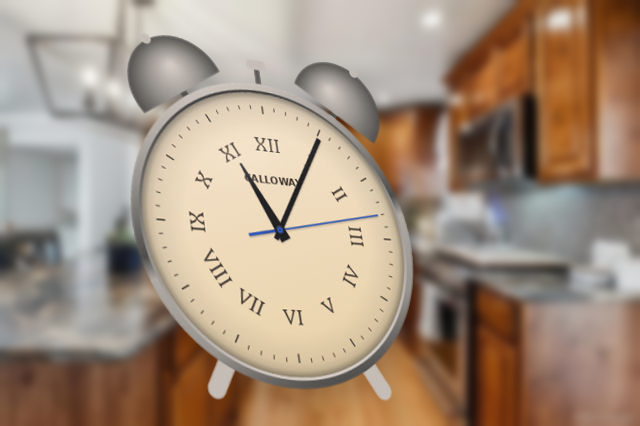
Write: 11 h 05 min 13 s
